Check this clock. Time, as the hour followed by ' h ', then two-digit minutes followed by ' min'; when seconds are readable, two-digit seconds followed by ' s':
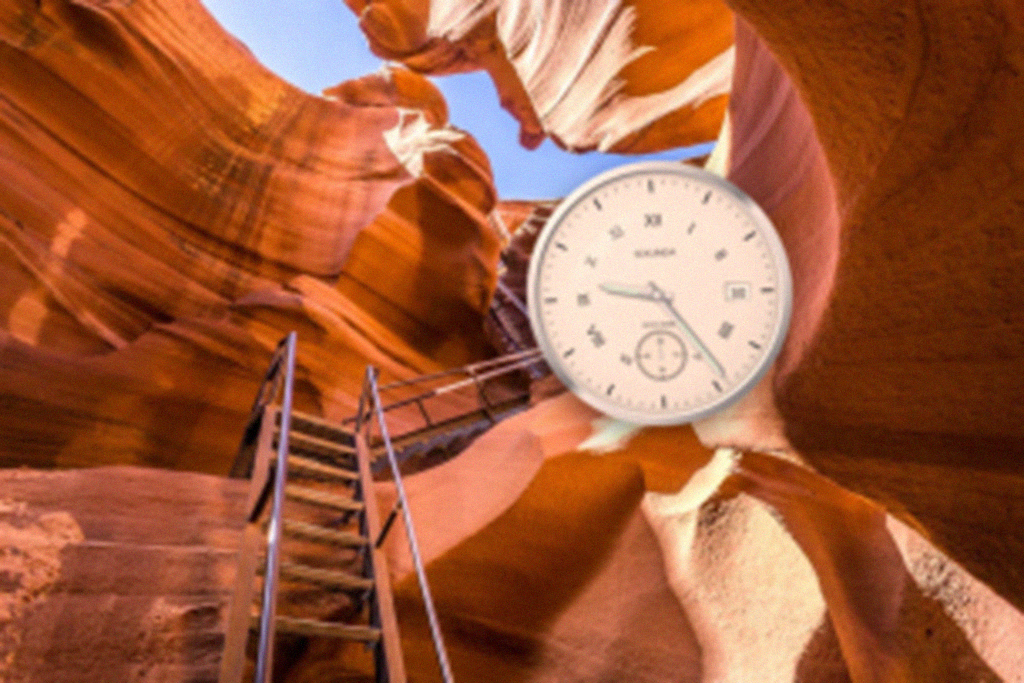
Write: 9 h 24 min
